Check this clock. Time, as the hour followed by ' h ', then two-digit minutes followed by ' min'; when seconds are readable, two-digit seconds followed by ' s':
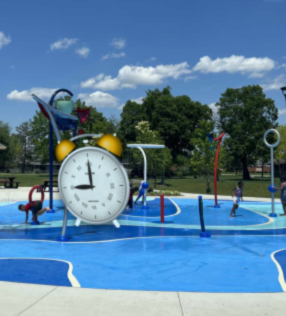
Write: 9 h 00 min
